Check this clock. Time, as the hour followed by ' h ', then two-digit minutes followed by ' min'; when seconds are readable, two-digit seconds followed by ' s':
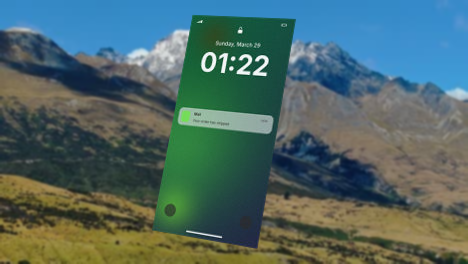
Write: 1 h 22 min
